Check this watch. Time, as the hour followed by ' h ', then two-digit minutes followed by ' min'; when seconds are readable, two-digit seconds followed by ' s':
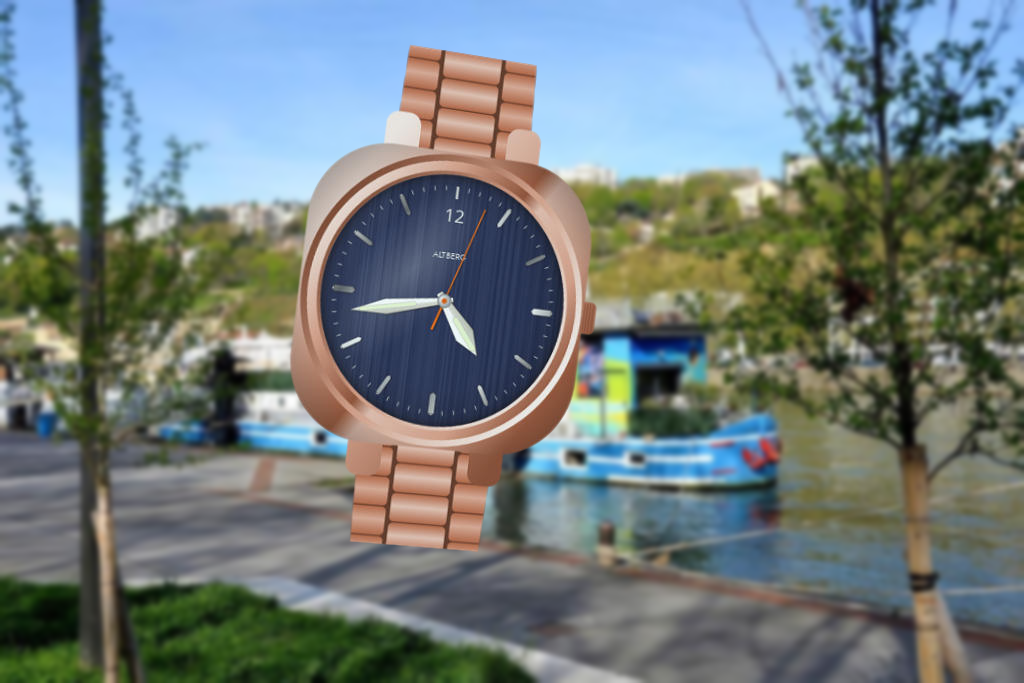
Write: 4 h 43 min 03 s
